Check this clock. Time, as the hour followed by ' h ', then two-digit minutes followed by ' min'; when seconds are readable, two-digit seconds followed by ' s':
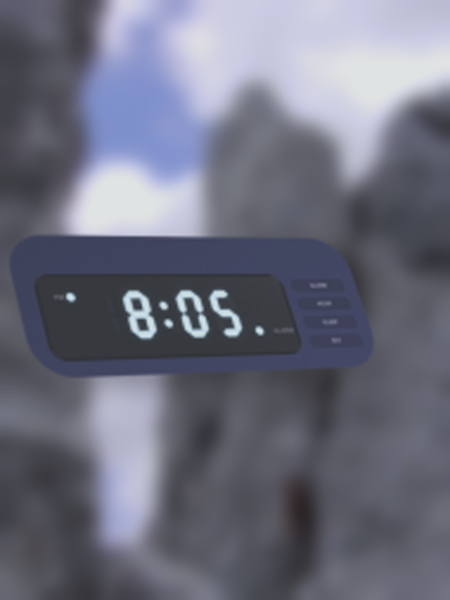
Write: 8 h 05 min
